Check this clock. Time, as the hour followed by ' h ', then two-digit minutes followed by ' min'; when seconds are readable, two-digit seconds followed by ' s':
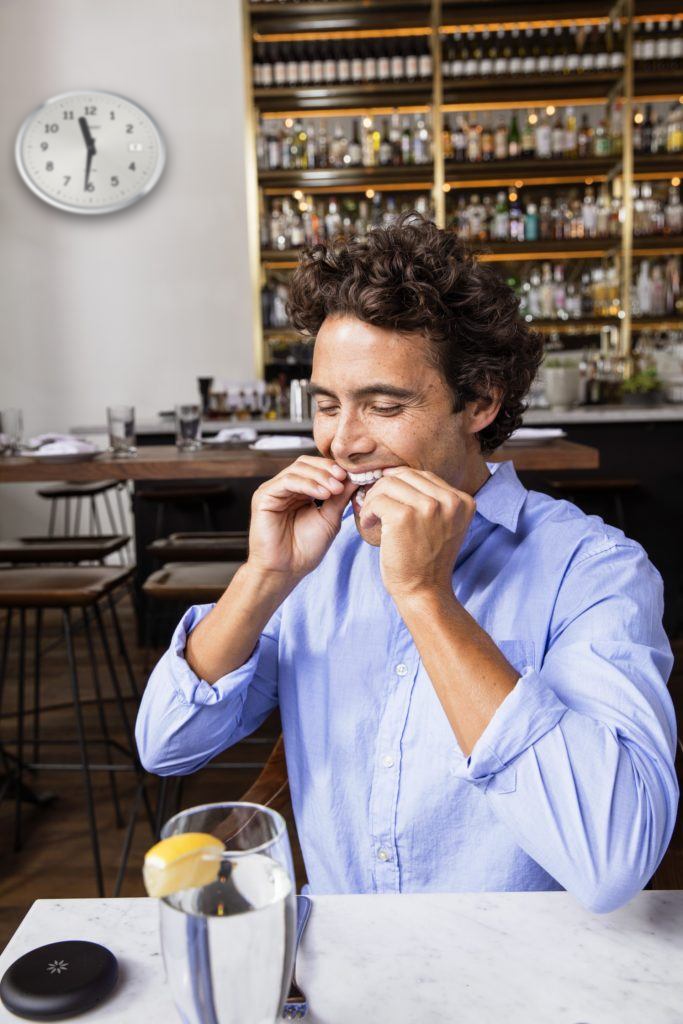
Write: 11 h 31 min
